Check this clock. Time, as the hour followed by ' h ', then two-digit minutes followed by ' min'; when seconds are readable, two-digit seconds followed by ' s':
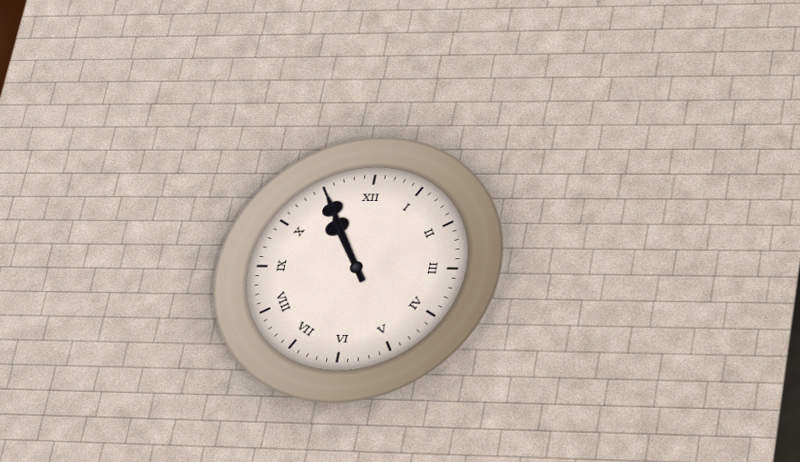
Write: 10 h 55 min
